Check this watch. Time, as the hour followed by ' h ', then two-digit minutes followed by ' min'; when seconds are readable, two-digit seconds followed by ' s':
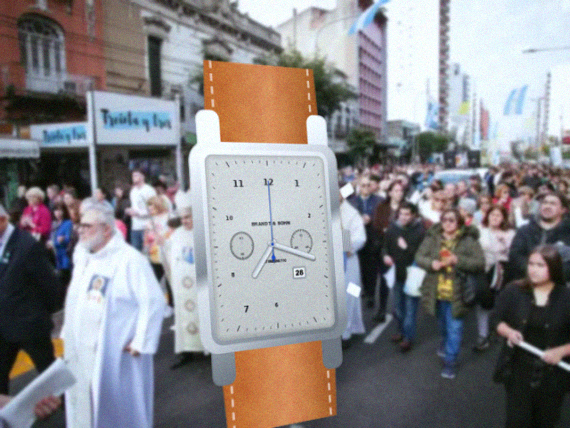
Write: 7 h 18 min
